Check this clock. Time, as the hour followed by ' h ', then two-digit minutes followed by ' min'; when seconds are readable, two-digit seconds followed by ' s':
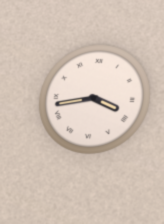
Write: 3 h 43 min
